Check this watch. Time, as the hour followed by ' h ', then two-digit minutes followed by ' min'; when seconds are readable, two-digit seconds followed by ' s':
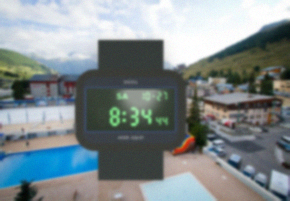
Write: 8 h 34 min
